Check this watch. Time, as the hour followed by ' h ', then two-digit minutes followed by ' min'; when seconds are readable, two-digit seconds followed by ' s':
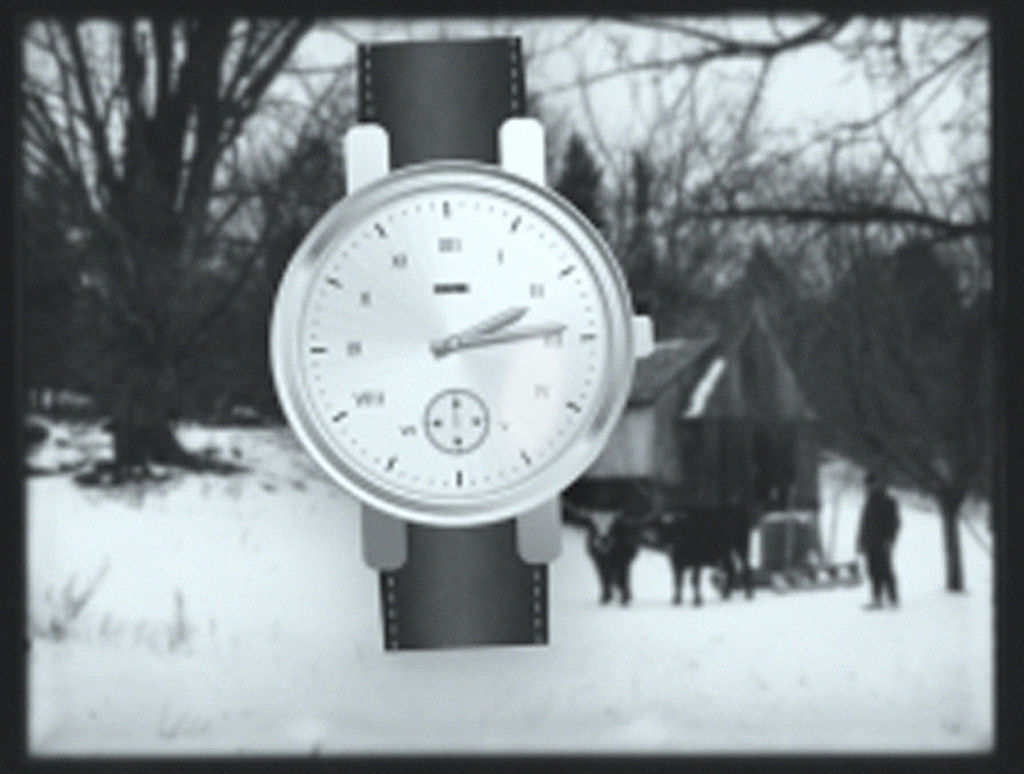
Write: 2 h 14 min
